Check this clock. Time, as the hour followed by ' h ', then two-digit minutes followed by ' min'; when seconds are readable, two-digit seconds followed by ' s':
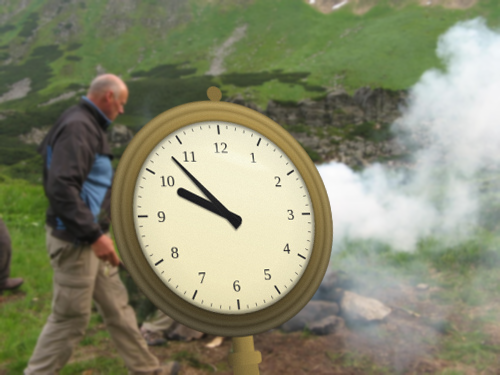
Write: 9 h 53 min
